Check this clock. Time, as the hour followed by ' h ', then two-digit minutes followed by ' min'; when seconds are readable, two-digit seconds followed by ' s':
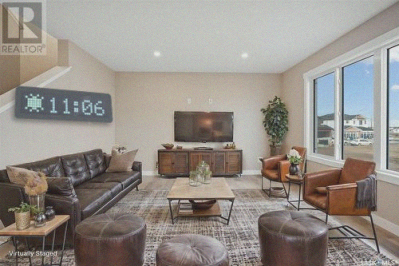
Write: 11 h 06 min
